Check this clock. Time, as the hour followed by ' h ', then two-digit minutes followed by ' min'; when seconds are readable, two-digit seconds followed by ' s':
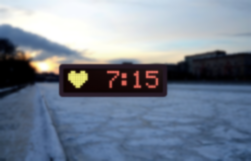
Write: 7 h 15 min
